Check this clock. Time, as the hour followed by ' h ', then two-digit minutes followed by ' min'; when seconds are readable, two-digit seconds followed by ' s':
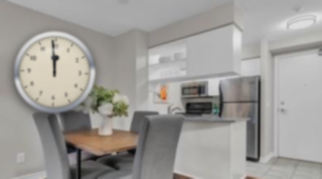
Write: 11 h 59 min
